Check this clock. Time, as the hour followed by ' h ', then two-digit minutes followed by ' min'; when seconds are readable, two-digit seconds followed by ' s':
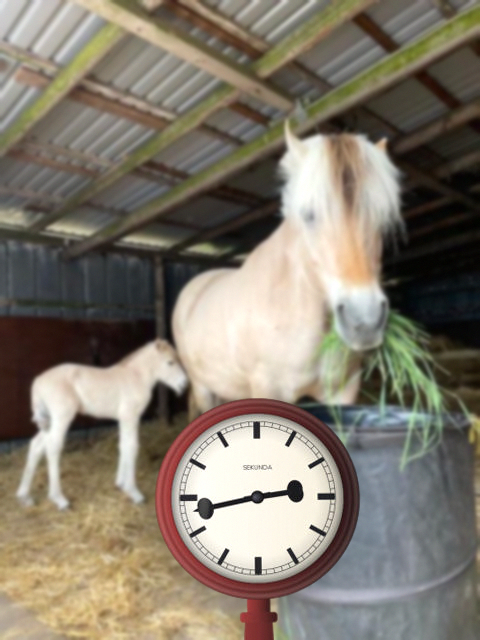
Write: 2 h 43 min
